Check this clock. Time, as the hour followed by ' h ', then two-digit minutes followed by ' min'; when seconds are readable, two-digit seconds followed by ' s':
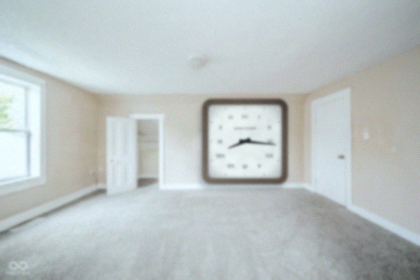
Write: 8 h 16 min
